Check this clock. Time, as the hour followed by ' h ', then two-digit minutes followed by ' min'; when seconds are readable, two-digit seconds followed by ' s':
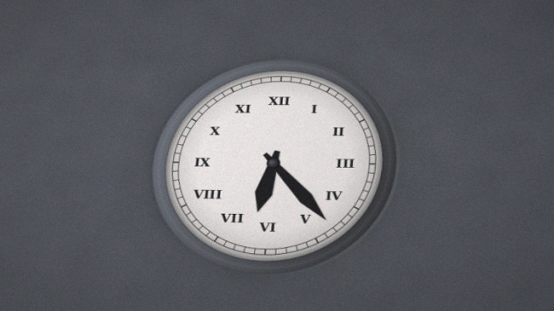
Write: 6 h 23 min
